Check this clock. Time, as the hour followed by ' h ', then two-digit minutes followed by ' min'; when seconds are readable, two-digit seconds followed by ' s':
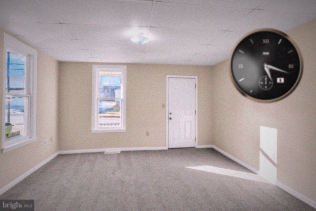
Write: 5 h 18 min
